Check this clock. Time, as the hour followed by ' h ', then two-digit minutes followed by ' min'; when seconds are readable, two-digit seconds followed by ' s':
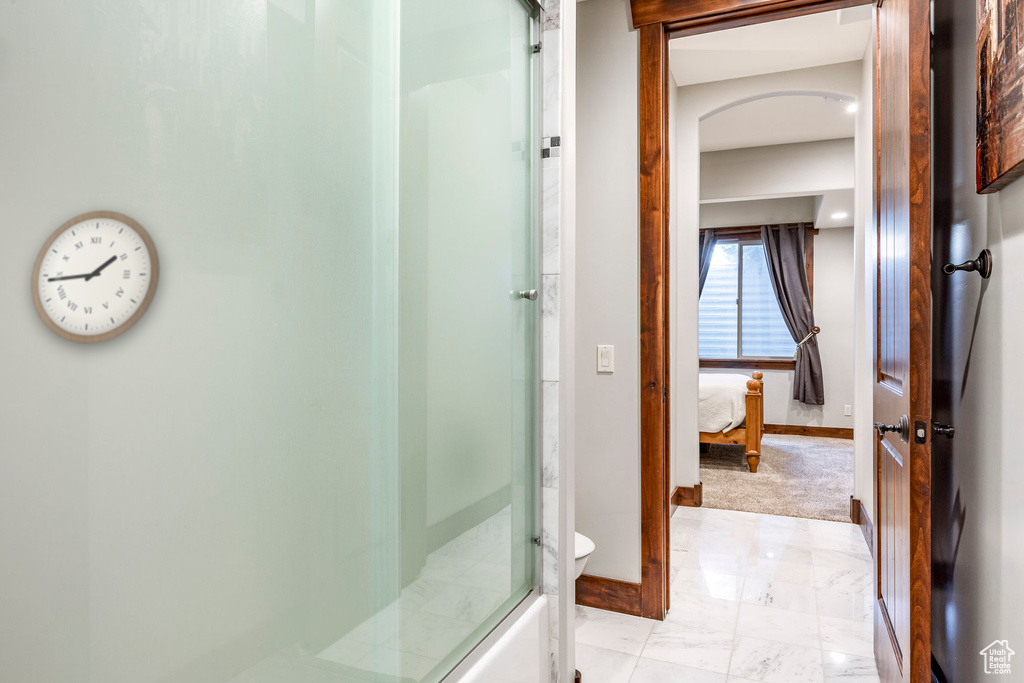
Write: 1 h 44 min
